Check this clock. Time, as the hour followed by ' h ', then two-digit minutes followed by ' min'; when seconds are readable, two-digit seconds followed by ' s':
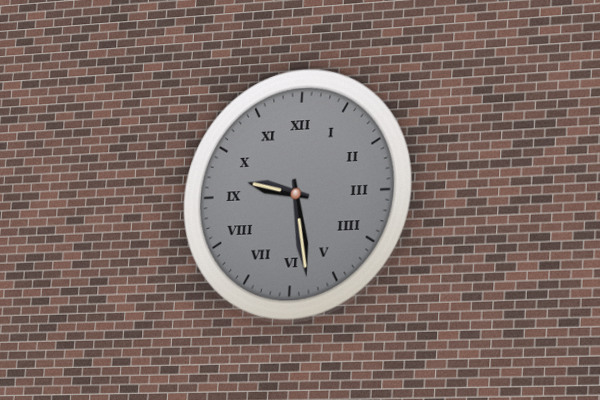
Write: 9 h 28 min
